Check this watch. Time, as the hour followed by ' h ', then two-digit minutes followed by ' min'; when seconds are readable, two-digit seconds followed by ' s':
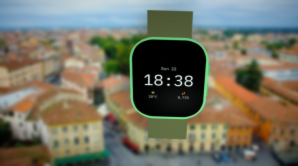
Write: 18 h 38 min
